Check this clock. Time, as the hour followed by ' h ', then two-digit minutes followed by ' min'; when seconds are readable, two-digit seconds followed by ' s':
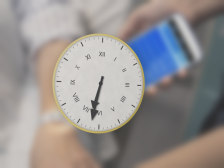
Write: 6 h 32 min
